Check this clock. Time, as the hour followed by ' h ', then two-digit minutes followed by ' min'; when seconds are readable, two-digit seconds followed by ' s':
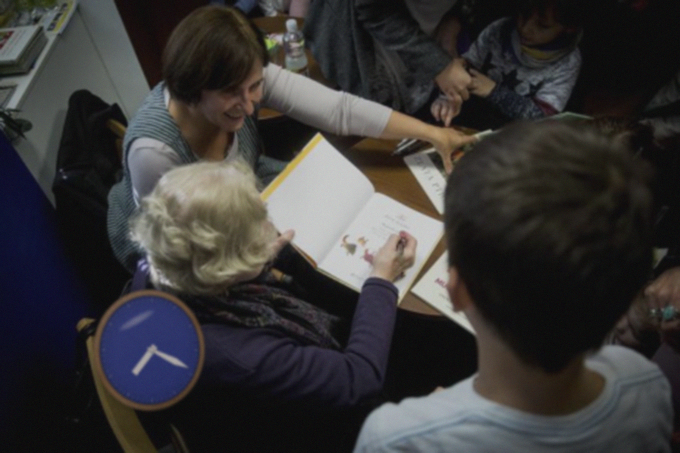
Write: 7 h 19 min
